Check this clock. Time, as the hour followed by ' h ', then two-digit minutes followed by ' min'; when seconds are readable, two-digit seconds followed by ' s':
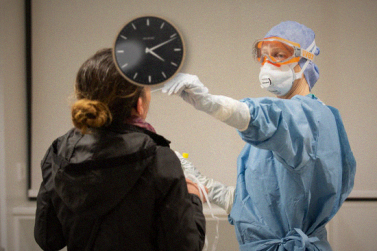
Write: 4 h 11 min
